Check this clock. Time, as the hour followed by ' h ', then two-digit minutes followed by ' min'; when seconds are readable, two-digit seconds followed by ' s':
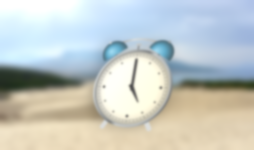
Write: 5 h 00 min
